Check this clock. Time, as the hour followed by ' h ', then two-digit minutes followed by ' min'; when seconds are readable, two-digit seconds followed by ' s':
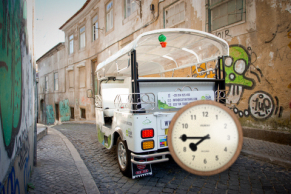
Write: 7 h 45 min
